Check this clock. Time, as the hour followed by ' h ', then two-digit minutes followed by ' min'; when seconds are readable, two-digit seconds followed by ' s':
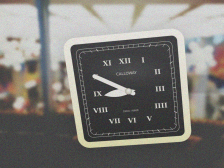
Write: 8 h 50 min
